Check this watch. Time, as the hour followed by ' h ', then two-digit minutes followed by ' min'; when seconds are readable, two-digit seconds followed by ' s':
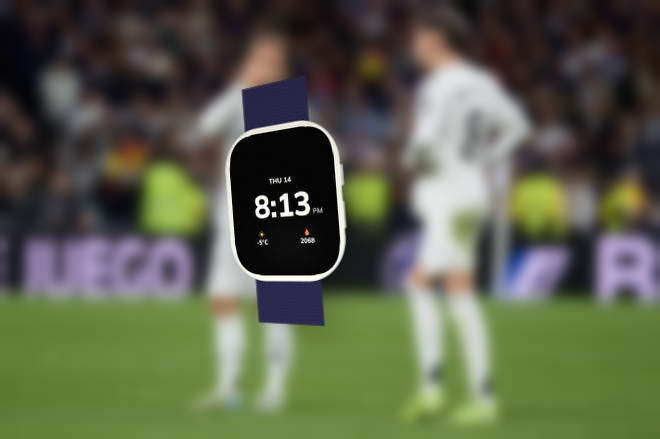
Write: 8 h 13 min
